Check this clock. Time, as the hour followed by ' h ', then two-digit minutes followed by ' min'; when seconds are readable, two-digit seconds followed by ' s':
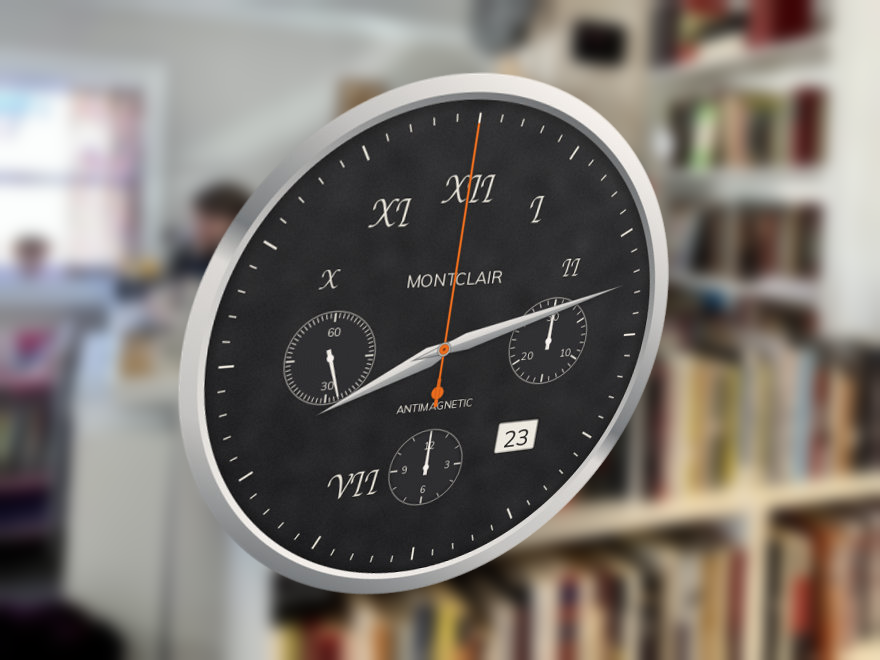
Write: 8 h 12 min 27 s
